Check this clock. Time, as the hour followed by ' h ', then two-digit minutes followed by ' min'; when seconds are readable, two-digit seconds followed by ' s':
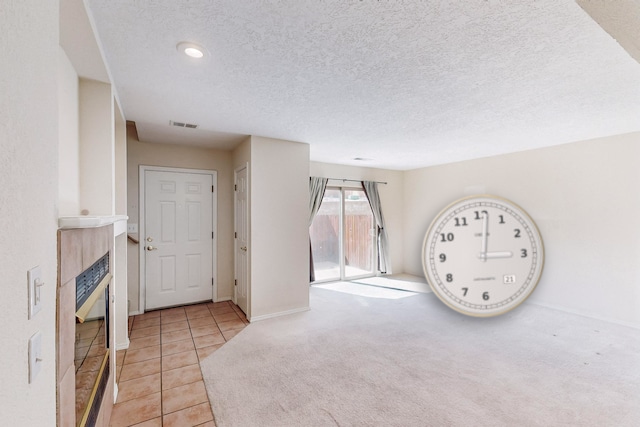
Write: 3 h 01 min
